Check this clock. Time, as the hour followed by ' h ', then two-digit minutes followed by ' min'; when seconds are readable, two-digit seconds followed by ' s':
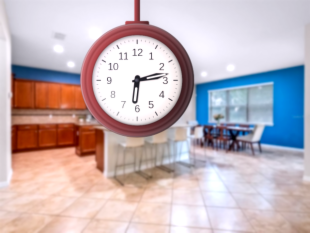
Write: 6 h 13 min
